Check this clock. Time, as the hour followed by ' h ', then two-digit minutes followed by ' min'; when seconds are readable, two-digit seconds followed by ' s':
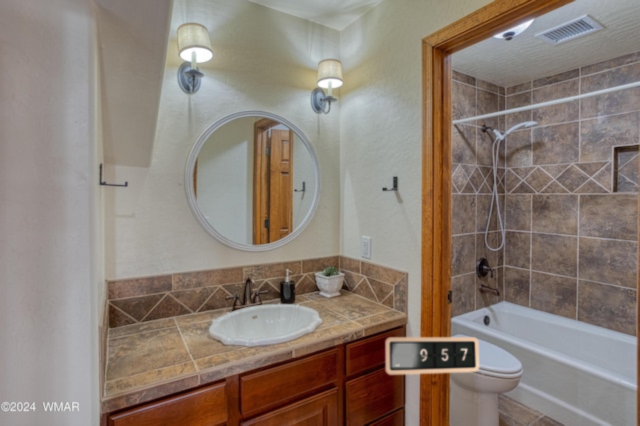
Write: 9 h 57 min
